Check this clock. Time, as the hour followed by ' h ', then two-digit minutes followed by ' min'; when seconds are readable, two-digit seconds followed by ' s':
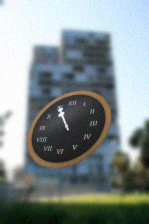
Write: 10 h 55 min
